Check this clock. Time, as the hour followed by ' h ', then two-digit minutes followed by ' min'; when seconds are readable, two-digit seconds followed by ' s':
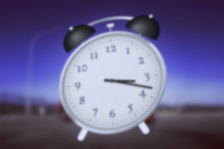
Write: 3 h 18 min
